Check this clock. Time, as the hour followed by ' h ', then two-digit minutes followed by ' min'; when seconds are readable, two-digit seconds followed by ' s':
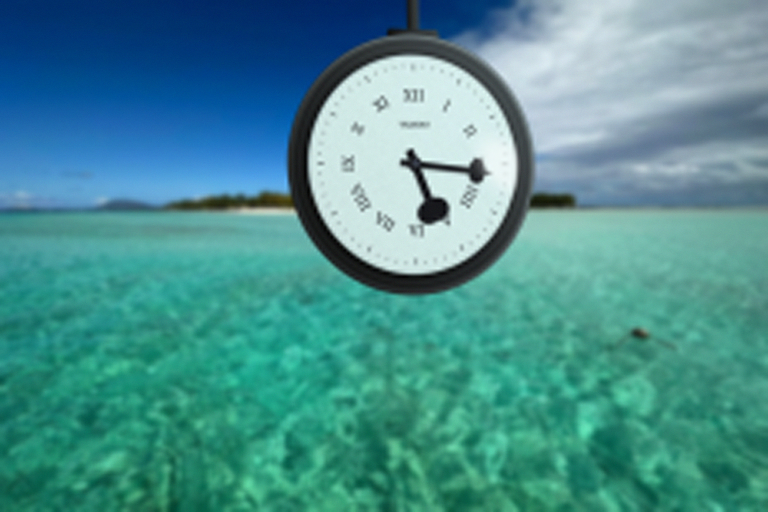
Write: 5 h 16 min
